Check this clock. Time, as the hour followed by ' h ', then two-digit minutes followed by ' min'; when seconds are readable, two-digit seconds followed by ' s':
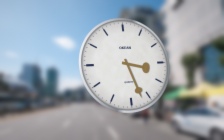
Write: 3 h 27 min
